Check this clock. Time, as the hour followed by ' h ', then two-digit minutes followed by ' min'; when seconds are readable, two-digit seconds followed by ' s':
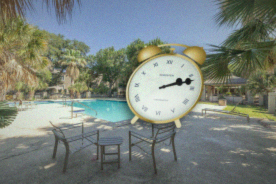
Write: 2 h 12 min
